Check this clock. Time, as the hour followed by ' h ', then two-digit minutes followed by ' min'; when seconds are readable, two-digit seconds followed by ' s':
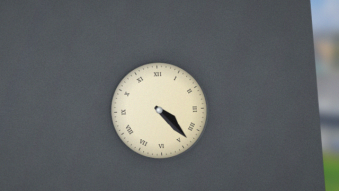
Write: 4 h 23 min
